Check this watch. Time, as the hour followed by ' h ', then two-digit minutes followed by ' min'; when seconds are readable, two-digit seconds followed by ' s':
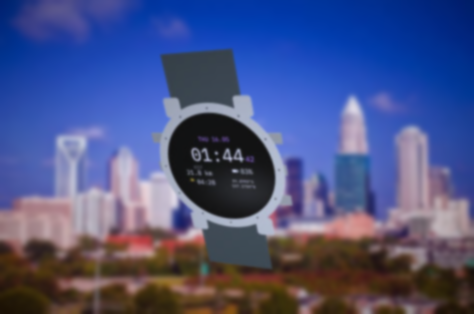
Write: 1 h 44 min
